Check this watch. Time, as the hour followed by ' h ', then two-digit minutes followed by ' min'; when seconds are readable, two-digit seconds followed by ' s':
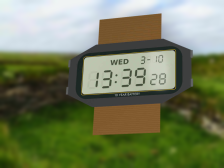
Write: 13 h 39 min 28 s
